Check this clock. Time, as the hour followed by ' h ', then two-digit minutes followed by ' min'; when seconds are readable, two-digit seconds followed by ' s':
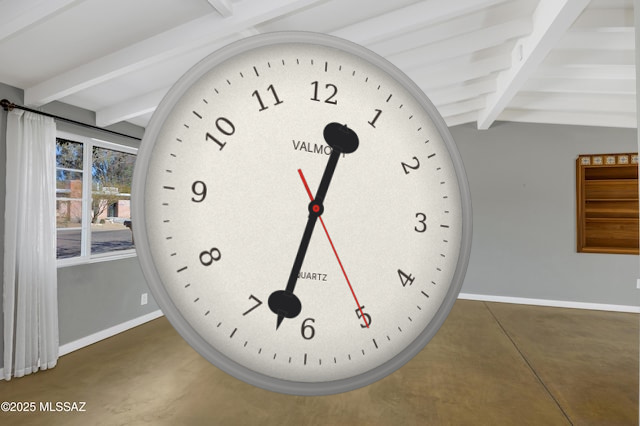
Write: 12 h 32 min 25 s
